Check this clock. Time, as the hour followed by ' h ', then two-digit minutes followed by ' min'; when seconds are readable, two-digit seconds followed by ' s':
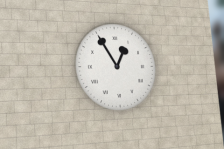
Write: 12 h 55 min
